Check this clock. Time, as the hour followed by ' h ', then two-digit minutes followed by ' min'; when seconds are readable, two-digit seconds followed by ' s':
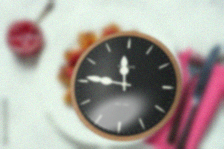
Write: 11 h 46 min
